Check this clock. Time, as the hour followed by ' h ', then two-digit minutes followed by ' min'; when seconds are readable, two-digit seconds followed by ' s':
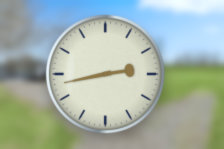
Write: 2 h 43 min
